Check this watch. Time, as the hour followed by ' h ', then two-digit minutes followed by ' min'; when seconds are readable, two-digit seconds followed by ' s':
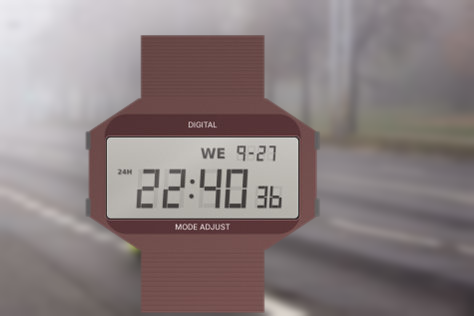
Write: 22 h 40 min 36 s
